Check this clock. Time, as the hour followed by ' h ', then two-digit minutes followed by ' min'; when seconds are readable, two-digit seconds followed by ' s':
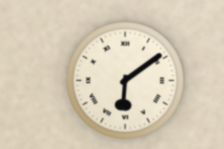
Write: 6 h 09 min
